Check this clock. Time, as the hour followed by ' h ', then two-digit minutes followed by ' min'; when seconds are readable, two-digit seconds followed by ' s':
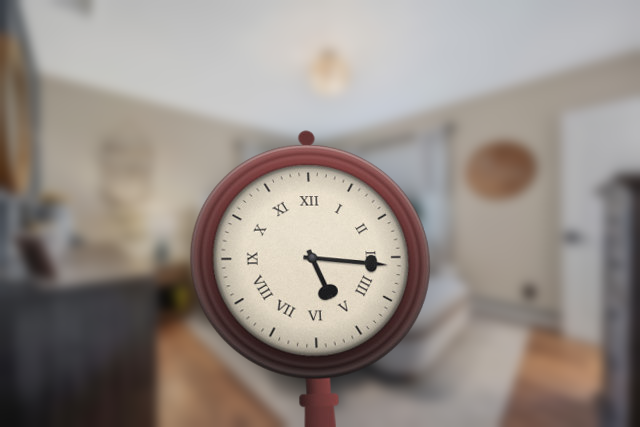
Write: 5 h 16 min
